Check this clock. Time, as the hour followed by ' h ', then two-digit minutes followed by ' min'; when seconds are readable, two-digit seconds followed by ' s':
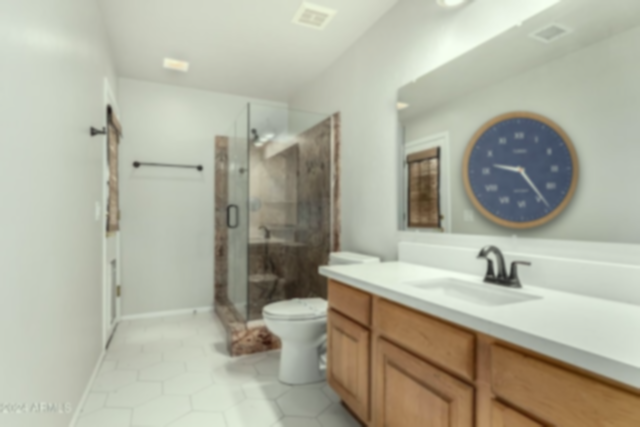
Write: 9 h 24 min
